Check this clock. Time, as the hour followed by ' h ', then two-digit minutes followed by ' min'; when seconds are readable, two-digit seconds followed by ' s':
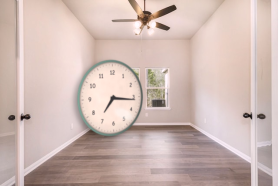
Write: 7 h 16 min
